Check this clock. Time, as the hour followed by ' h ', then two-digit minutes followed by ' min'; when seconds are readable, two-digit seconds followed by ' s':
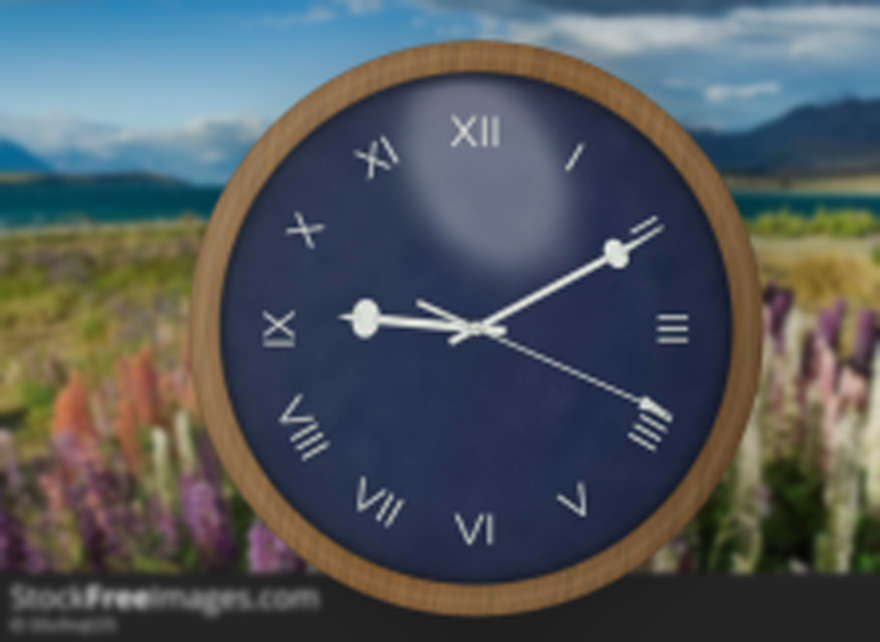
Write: 9 h 10 min 19 s
